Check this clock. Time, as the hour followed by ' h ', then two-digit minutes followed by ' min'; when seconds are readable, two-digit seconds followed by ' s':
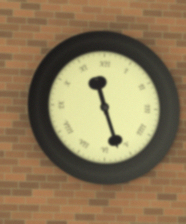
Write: 11 h 27 min
